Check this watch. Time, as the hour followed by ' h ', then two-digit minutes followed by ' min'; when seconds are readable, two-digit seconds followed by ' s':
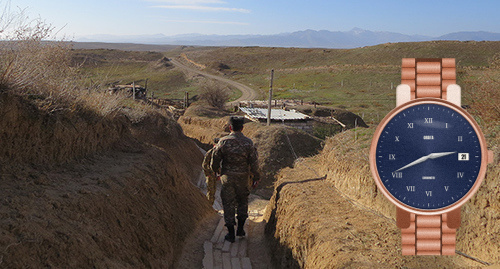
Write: 2 h 41 min
